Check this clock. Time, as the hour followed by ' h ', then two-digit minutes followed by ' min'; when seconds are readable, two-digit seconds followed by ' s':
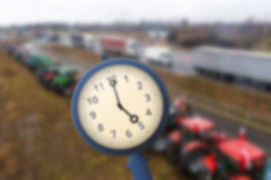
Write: 5 h 00 min
